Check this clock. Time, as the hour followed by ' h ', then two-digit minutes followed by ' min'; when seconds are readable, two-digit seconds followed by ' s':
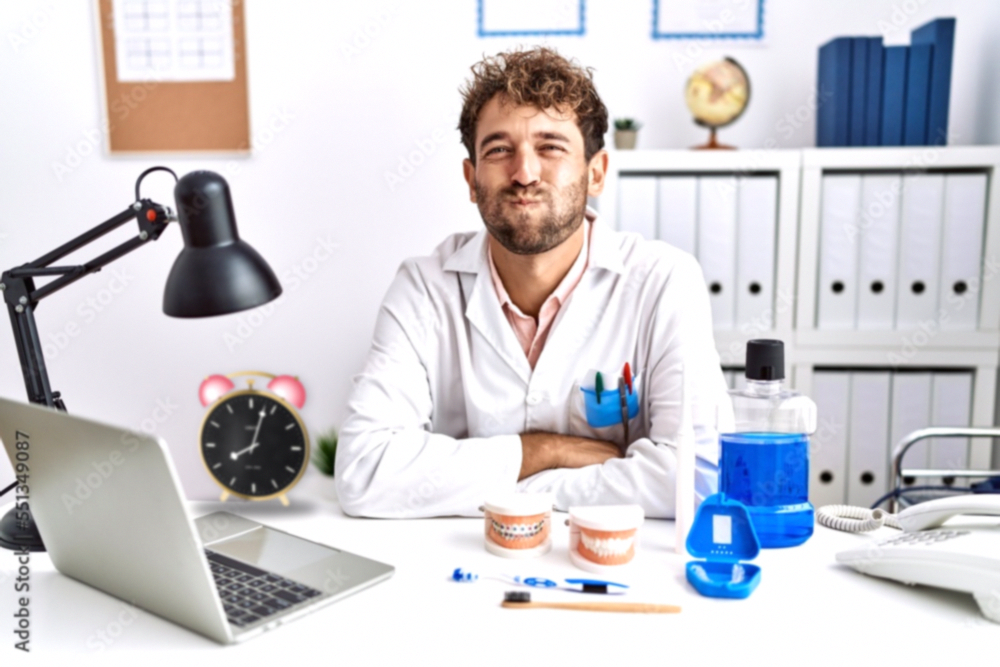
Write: 8 h 03 min
